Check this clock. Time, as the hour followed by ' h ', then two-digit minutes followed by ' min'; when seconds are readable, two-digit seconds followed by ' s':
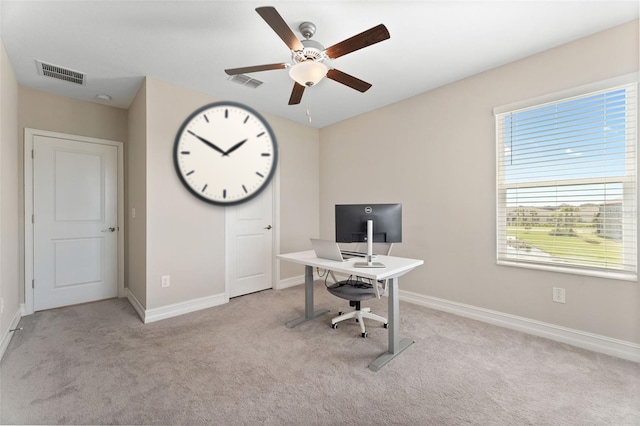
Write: 1 h 50 min
